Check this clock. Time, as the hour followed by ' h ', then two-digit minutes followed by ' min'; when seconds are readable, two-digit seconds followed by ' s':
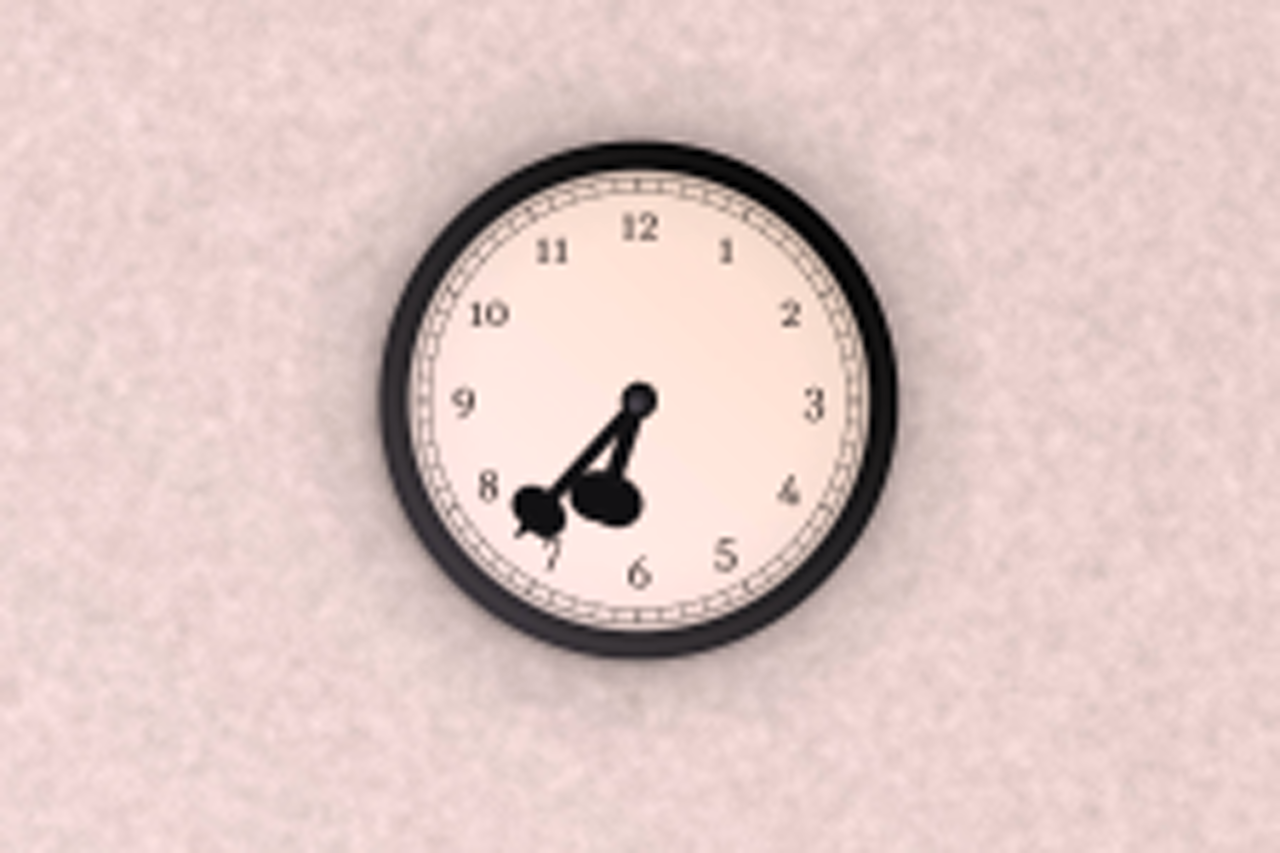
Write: 6 h 37 min
